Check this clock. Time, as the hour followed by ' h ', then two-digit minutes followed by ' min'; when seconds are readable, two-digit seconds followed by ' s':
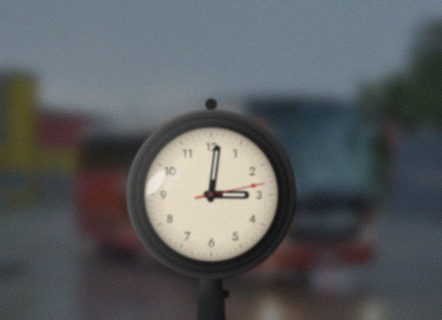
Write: 3 h 01 min 13 s
